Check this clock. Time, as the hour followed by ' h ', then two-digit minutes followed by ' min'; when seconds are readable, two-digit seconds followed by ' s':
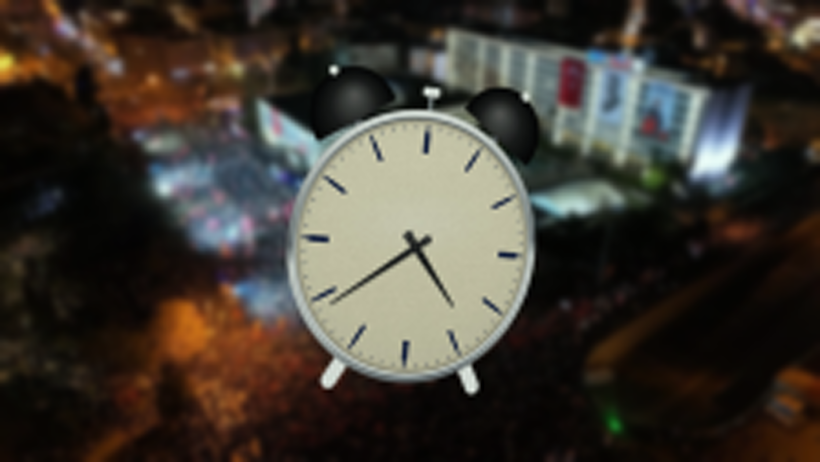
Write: 4 h 39 min
